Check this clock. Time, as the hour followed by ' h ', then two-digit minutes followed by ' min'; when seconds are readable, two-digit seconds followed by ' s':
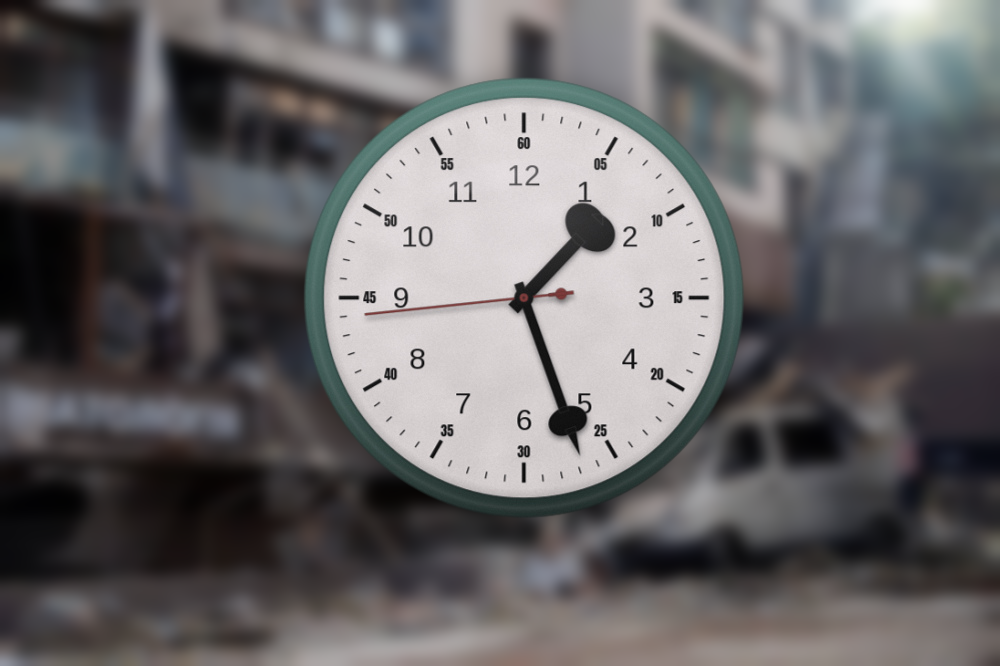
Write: 1 h 26 min 44 s
